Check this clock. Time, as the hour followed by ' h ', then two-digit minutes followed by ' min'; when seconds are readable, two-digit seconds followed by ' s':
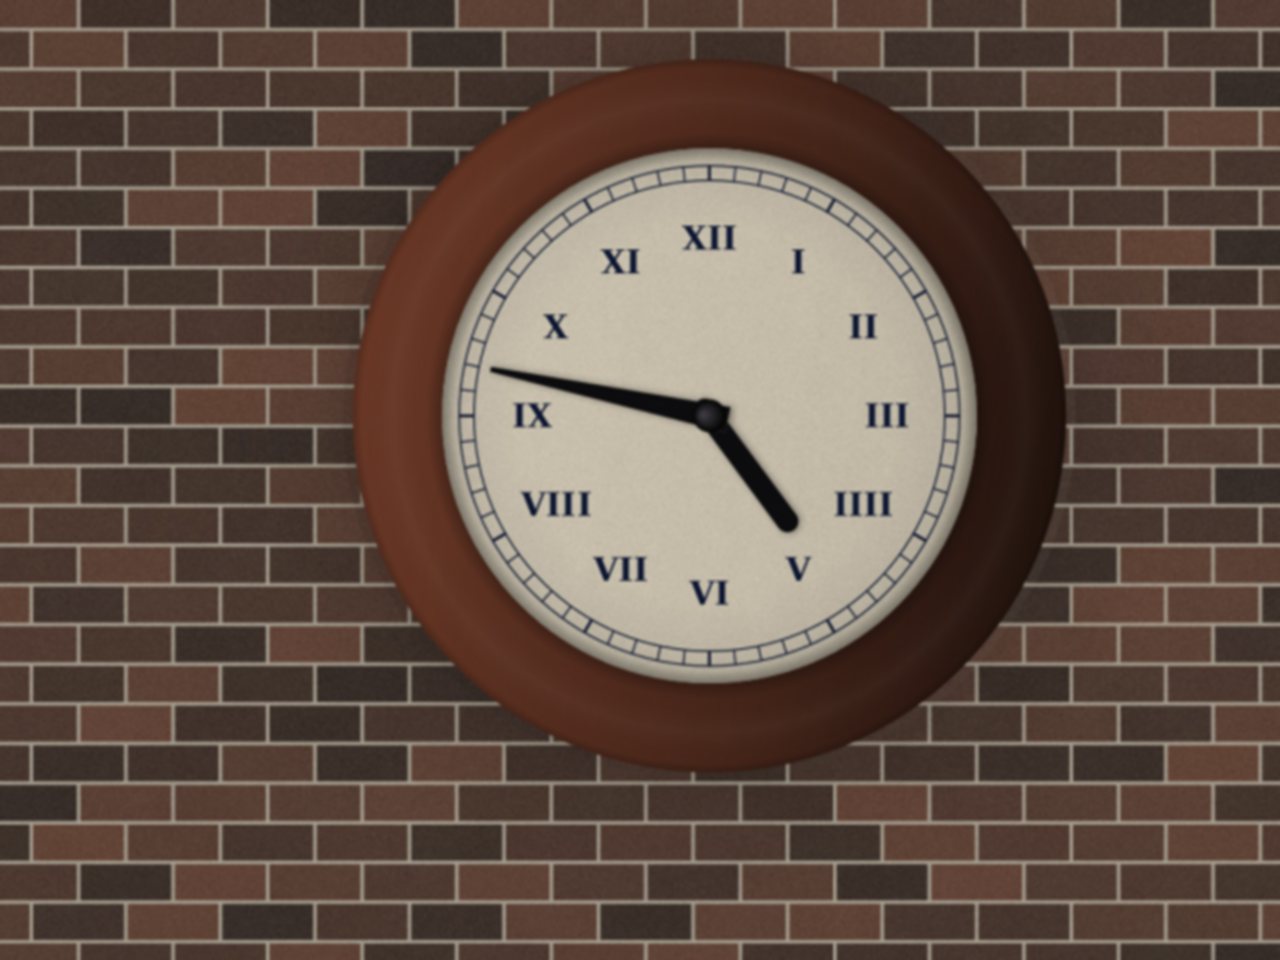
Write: 4 h 47 min
